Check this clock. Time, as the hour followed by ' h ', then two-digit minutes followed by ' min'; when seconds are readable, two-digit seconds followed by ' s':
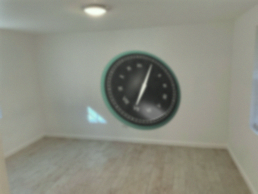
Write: 7 h 05 min
